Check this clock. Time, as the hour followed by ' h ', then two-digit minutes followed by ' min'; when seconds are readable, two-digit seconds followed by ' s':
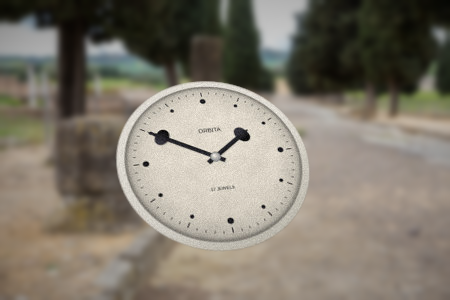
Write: 1 h 50 min
